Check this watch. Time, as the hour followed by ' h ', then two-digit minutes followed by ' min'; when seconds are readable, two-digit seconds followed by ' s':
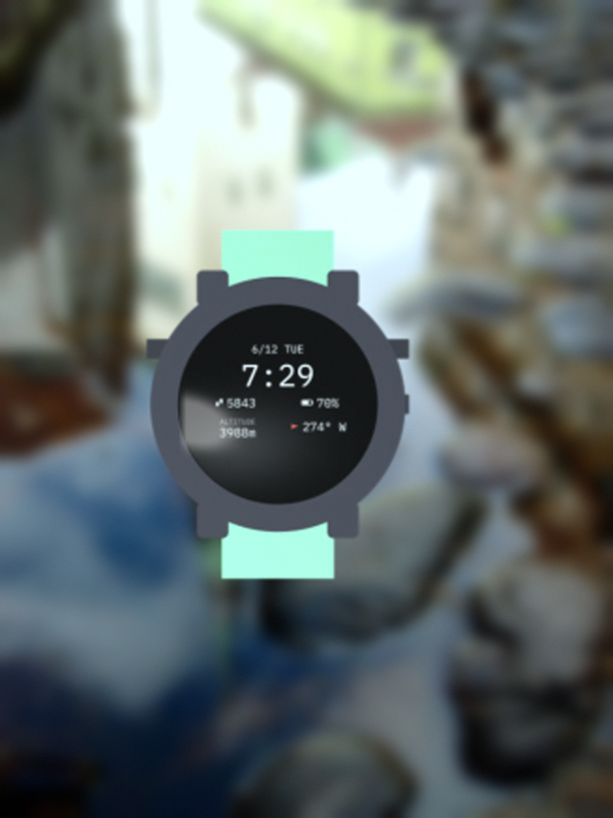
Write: 7 h 29 min
